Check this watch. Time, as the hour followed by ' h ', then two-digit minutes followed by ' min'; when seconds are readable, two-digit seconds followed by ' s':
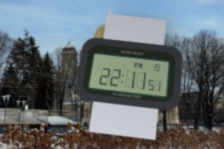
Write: 22 h 11 min 51 s
